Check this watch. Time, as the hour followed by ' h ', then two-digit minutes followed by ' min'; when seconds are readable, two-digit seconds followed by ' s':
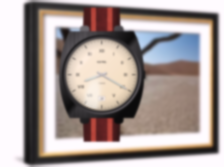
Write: 8 h 20 min
